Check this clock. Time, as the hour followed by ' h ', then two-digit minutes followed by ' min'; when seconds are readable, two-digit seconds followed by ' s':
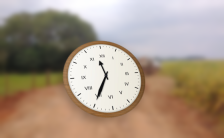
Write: 11 h 35 min
